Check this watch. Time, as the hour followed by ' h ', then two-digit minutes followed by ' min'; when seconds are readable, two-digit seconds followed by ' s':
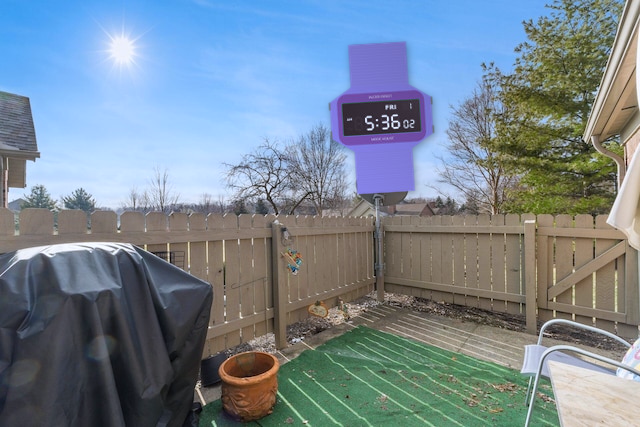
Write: 5 h 36 min 02 s
